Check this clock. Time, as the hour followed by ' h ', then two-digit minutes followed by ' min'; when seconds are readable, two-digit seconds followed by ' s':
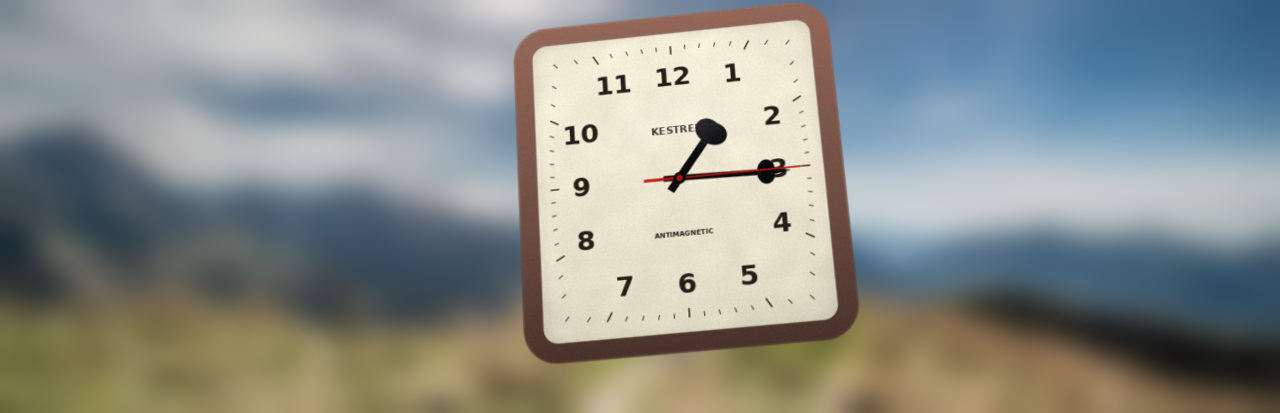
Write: 1 h 15 min 15 s
